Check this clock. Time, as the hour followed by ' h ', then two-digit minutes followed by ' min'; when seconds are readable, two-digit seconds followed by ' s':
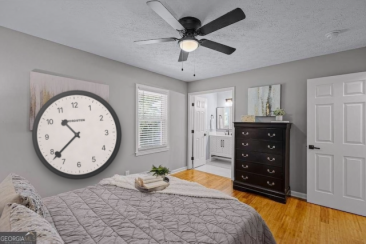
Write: 10 h 38 min
